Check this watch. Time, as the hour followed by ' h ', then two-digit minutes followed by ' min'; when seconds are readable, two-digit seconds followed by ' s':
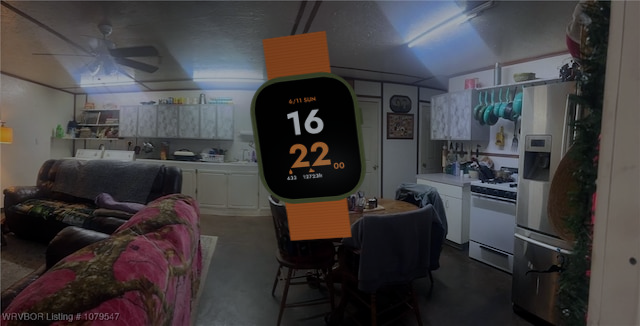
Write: 16 h 22 min 00 s
